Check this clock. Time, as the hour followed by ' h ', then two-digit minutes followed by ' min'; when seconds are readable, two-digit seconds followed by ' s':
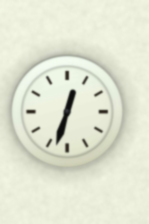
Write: 12 h 33 min
